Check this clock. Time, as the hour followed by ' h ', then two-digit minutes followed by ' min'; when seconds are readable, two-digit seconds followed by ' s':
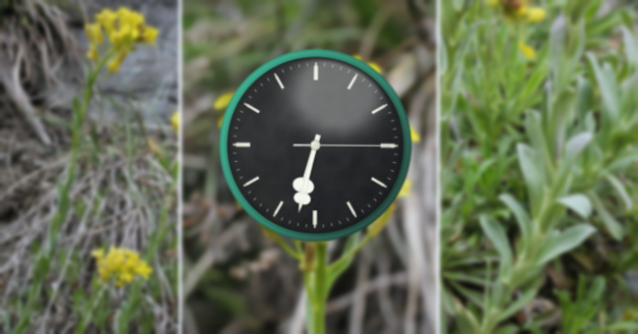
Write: 6 h 32 min 15 s
